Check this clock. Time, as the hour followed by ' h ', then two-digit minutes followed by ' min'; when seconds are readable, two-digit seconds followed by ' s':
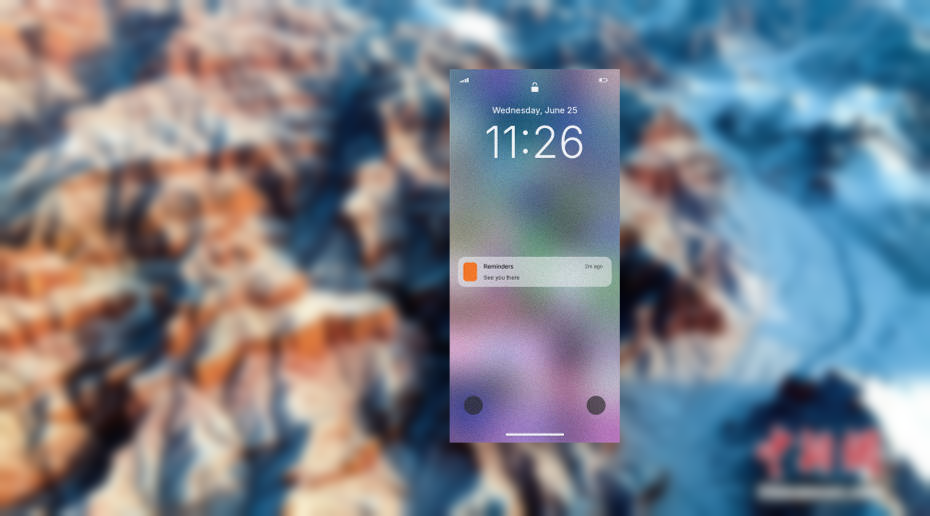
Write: 11 h 26 min
